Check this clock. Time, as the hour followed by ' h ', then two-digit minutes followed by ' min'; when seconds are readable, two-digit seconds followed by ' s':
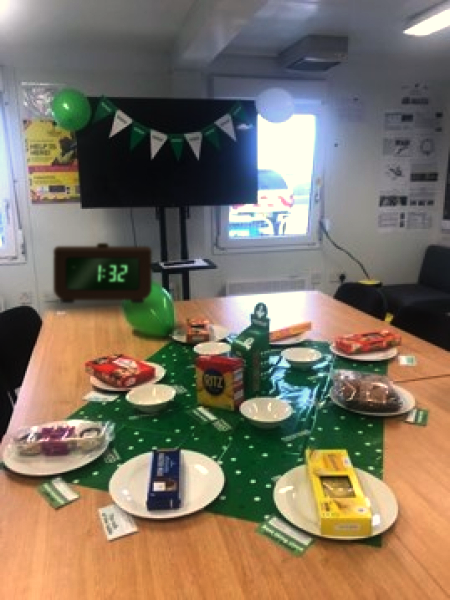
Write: 1 h 32 min
